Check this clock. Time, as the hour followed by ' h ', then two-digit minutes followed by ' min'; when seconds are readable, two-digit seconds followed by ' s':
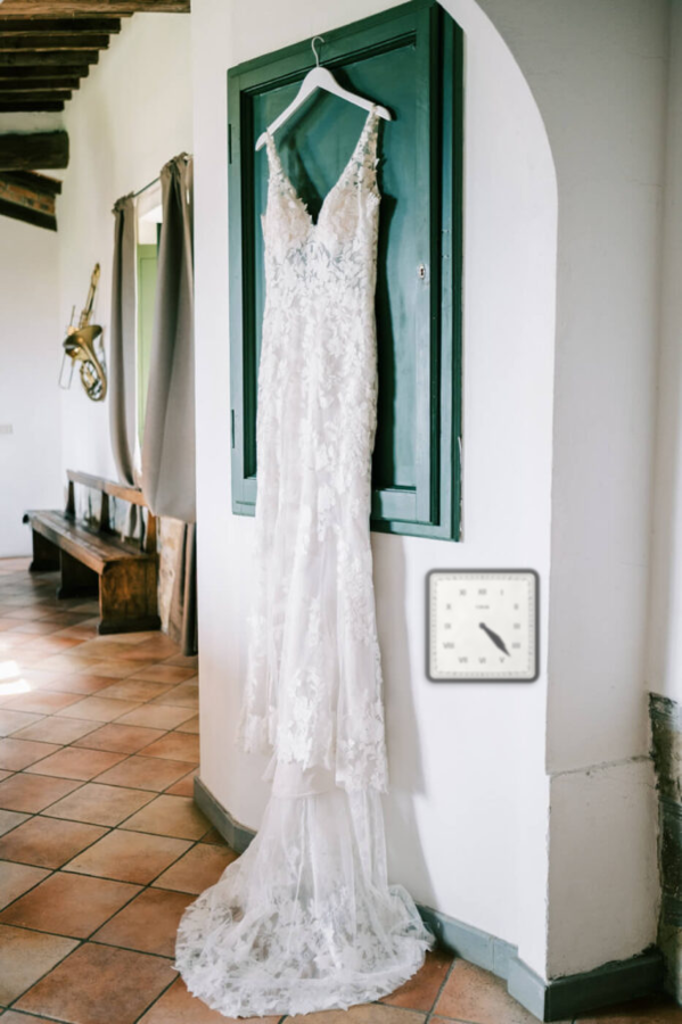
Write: 4 h 23 min
